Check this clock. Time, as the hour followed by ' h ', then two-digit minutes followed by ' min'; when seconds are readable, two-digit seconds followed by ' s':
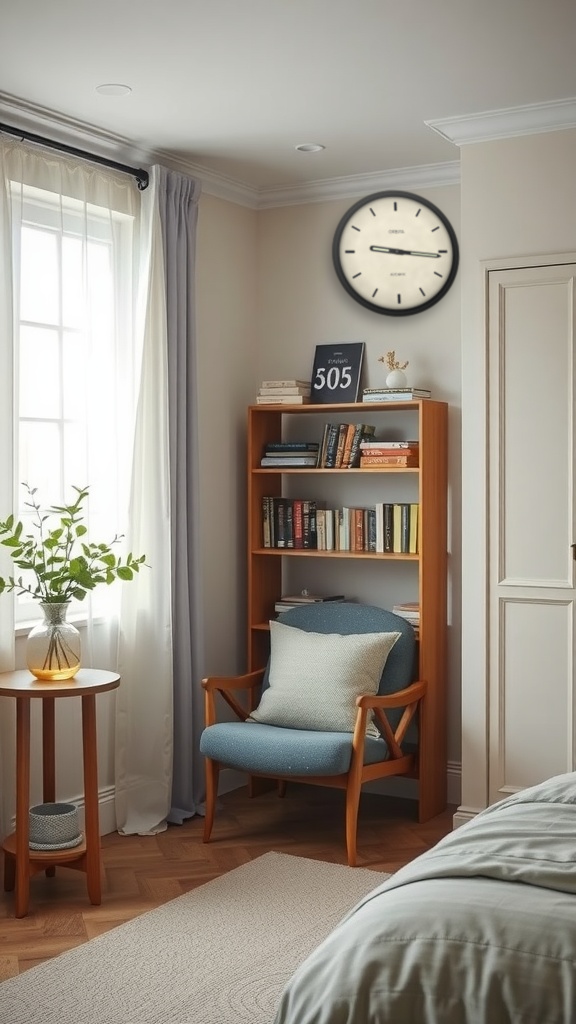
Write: 9 h 16 min
